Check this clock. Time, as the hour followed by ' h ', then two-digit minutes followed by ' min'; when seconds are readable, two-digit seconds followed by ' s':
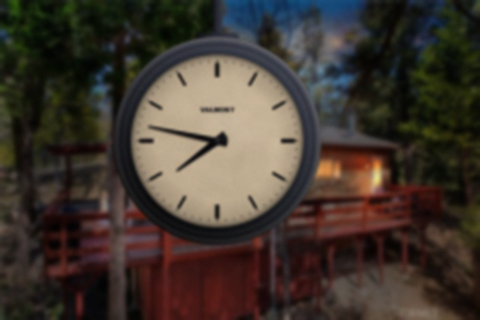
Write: 7 h 47 min
